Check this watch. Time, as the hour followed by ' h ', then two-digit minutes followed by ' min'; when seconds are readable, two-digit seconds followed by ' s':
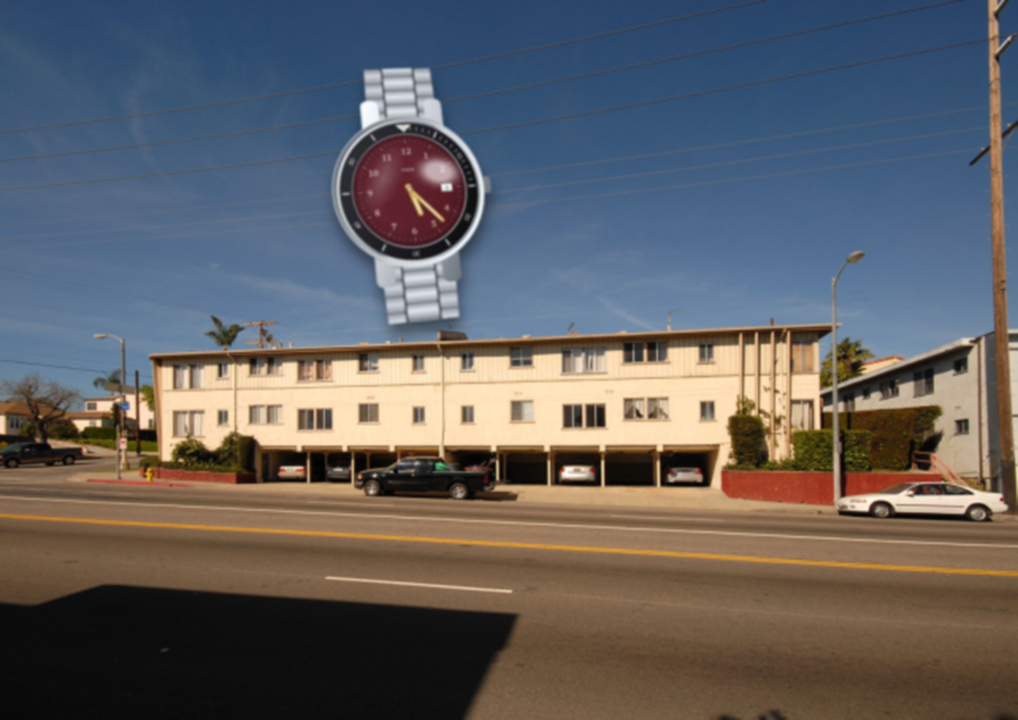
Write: 5 h 23 min
